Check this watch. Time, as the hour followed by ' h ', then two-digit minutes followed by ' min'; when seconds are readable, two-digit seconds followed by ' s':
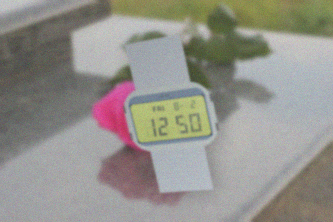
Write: 12 h 50 min
